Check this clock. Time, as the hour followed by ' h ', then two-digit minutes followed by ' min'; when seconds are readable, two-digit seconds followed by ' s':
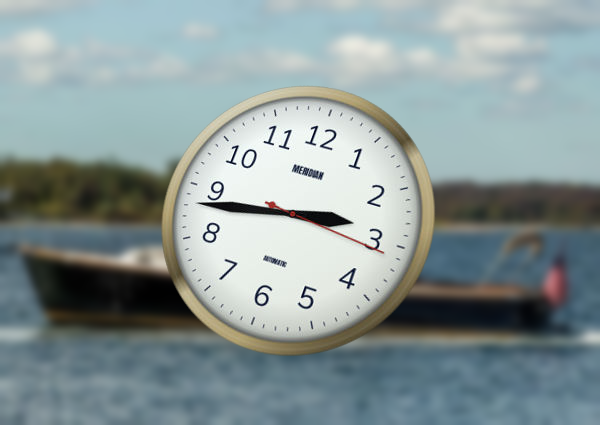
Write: 2 h 43 min 16 s
